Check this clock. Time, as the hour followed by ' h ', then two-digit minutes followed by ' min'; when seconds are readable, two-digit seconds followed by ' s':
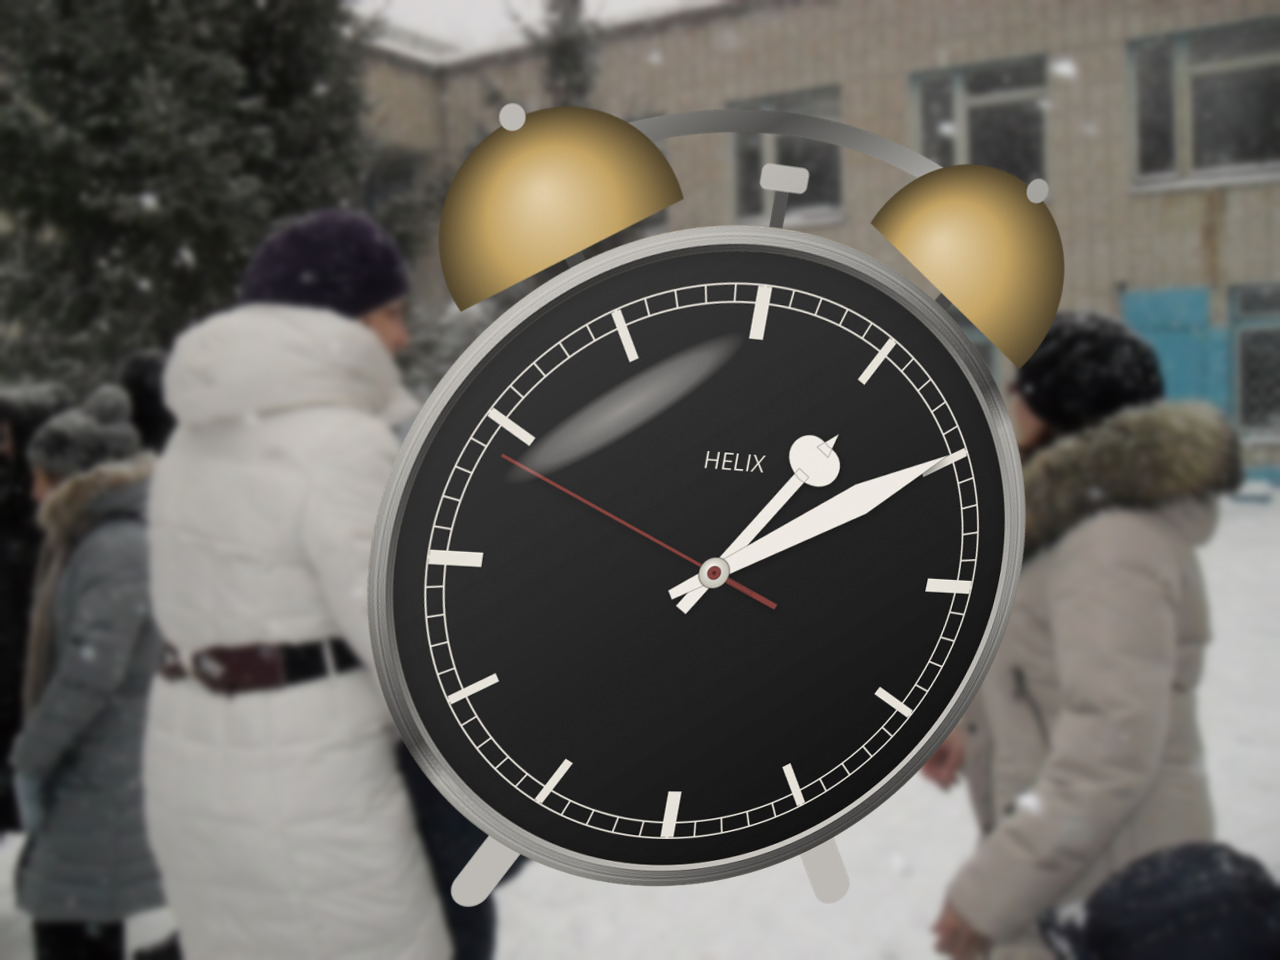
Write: 1 h 09 min 49 s
